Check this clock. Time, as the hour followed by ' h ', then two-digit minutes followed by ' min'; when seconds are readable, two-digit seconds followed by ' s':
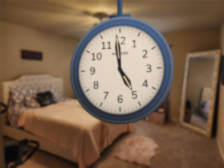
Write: 4 h 59 min
